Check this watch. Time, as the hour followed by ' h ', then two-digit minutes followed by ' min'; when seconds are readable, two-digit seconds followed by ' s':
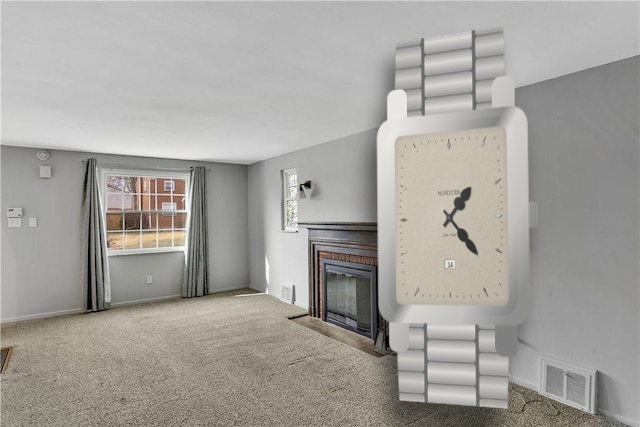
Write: 1 h 23 min
